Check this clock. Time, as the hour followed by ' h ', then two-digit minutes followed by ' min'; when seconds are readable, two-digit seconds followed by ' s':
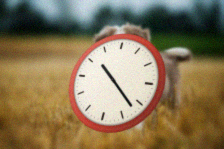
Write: 10 h 22 min
